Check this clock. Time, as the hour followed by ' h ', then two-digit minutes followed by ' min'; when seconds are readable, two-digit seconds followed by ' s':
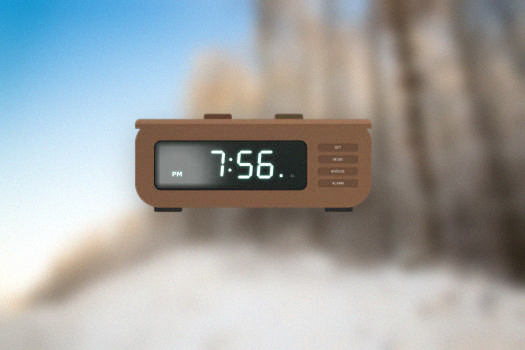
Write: 7 h 56 min
